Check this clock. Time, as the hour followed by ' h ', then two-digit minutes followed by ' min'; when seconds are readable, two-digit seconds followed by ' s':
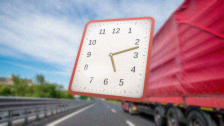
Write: 5 h 12 min
